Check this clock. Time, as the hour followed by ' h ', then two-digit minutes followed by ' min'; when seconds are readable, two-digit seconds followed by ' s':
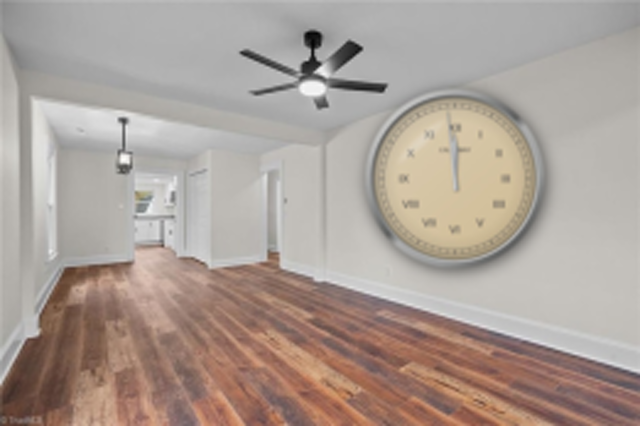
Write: 11 h 59 min
